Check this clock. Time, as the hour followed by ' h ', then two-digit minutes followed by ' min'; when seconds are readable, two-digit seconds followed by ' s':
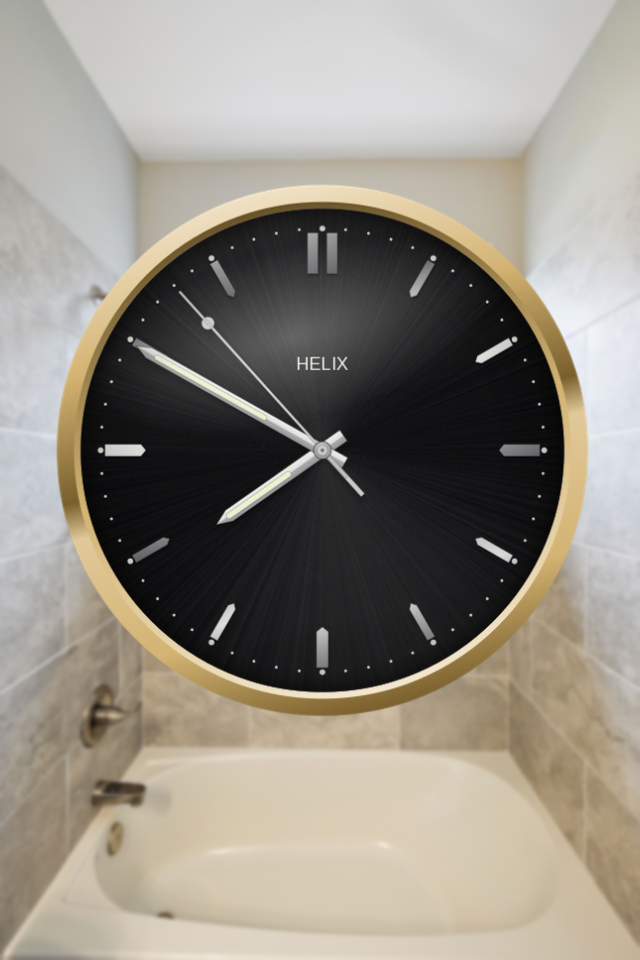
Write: 7 h 49 min 53 s
